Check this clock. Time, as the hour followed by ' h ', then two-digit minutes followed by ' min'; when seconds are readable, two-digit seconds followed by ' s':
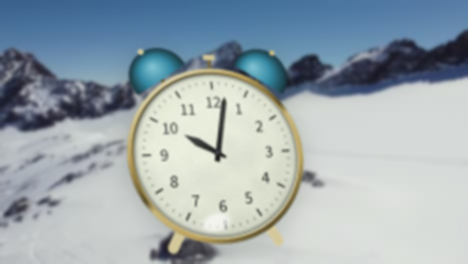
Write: 10 h 02 min
